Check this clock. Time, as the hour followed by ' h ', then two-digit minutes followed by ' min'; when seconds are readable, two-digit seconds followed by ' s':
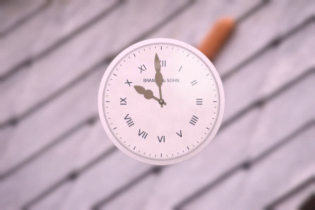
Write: 9 h 59 min
